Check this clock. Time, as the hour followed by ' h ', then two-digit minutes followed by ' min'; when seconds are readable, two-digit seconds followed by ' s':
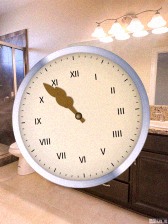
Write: 10 h 53 min
